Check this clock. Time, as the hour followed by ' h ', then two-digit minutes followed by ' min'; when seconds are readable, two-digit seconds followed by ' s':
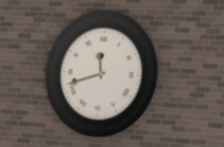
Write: 11 h 42 min
